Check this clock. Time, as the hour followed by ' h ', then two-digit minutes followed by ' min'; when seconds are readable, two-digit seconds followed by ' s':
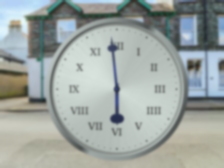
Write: 5 h 59 min
